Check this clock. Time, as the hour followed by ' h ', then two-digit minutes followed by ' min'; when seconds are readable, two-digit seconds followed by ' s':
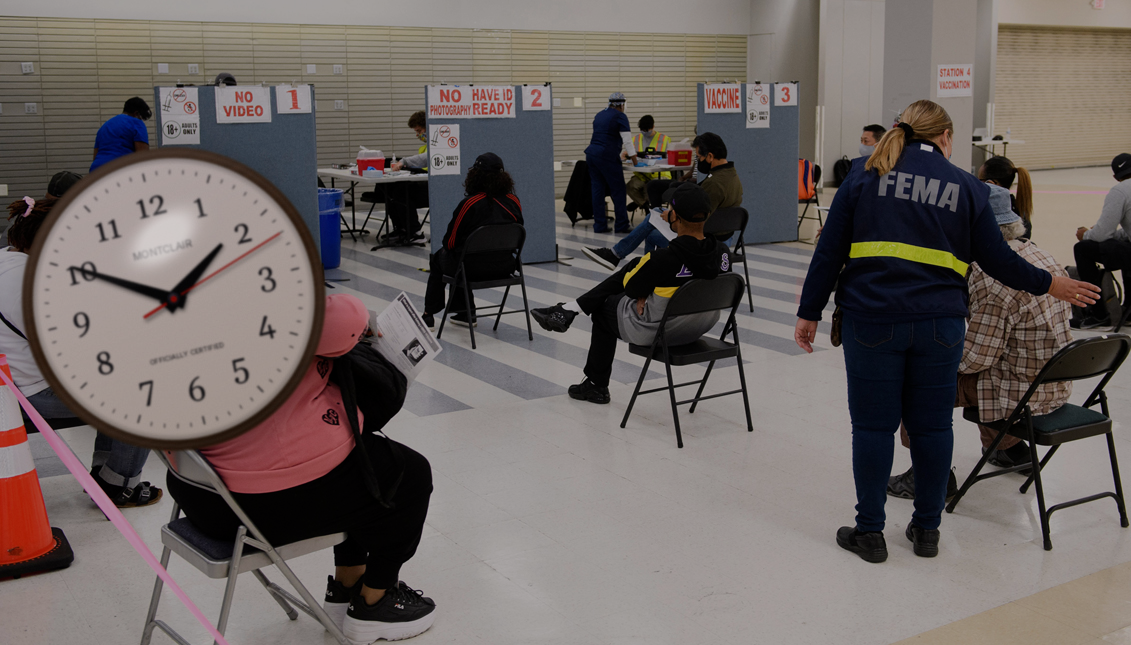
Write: 1 h 50 min 12 s
